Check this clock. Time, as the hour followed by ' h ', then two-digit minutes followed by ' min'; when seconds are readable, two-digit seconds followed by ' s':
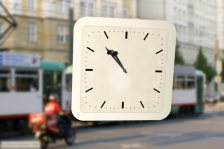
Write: 10 h 53 min
